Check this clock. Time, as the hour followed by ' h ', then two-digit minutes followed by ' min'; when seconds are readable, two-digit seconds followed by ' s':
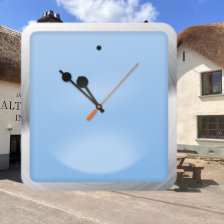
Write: 10 h 52 min 07 s
